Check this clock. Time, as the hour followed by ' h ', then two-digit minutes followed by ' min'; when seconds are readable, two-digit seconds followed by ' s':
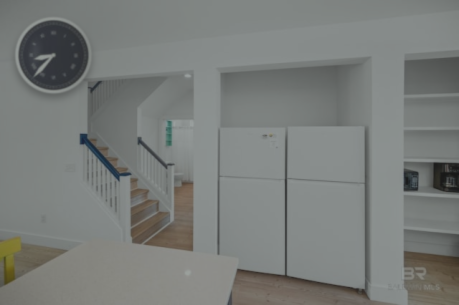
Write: 8 h 37 min
